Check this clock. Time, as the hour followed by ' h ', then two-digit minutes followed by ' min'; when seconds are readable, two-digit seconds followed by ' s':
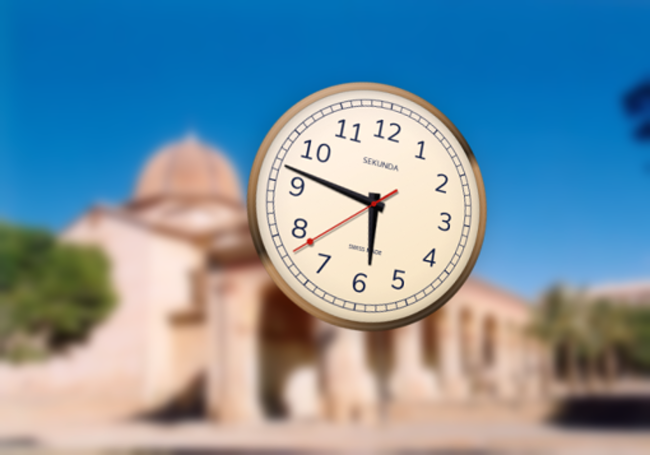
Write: 5 h 46 min 38 s
